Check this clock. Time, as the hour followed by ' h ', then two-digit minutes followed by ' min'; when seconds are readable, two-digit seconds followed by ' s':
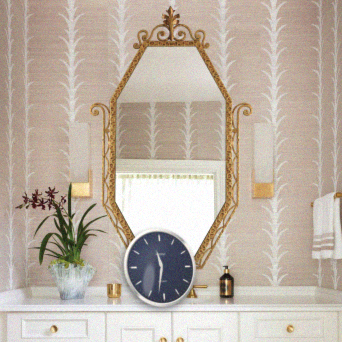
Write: 11 h 32 min
